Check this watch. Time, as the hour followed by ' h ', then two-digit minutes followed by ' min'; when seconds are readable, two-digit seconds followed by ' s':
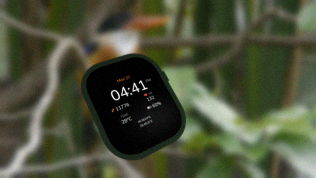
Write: 4 h 41 min
